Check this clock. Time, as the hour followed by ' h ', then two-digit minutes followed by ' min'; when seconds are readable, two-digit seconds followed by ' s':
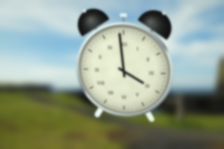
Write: 3 h 59 min
